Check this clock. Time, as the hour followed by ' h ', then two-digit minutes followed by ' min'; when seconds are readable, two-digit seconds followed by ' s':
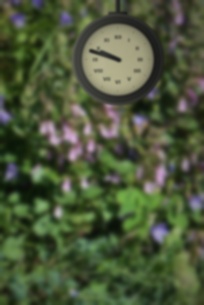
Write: 9 h 48 min
